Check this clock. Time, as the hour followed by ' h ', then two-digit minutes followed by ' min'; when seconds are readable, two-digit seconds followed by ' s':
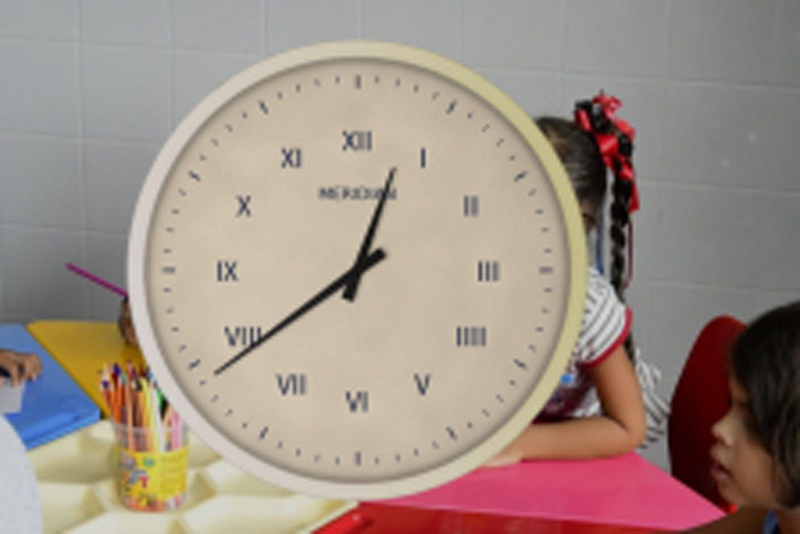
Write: 12 h 39 min
